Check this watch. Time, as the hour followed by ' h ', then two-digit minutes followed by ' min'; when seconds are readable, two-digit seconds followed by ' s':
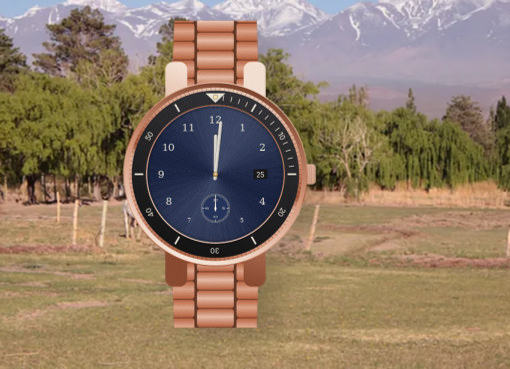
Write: 12 h 01 min
